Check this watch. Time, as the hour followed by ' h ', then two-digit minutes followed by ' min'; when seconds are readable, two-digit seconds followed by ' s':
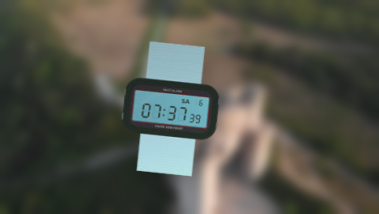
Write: 7 h 37 min 39 s
